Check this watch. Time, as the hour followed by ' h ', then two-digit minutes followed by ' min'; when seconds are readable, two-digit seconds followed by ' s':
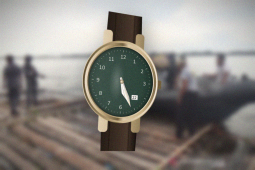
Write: 5 h 26 min
